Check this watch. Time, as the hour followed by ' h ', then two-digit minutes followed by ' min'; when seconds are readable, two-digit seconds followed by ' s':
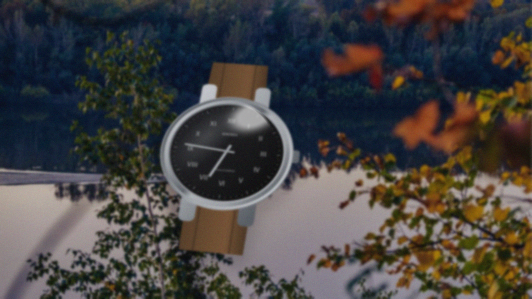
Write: 6 h 46 min
